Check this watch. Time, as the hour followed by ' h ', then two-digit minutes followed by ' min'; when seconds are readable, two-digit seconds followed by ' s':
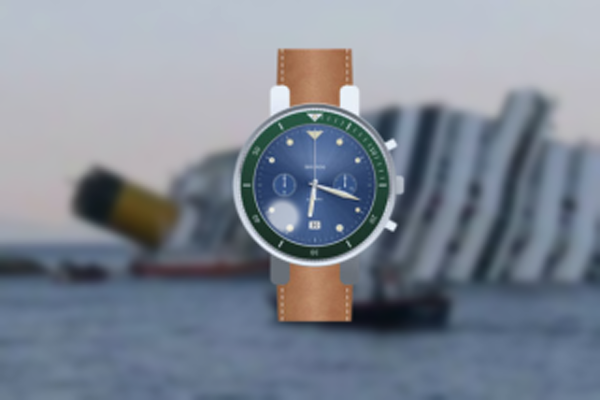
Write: 6 h 18 min
